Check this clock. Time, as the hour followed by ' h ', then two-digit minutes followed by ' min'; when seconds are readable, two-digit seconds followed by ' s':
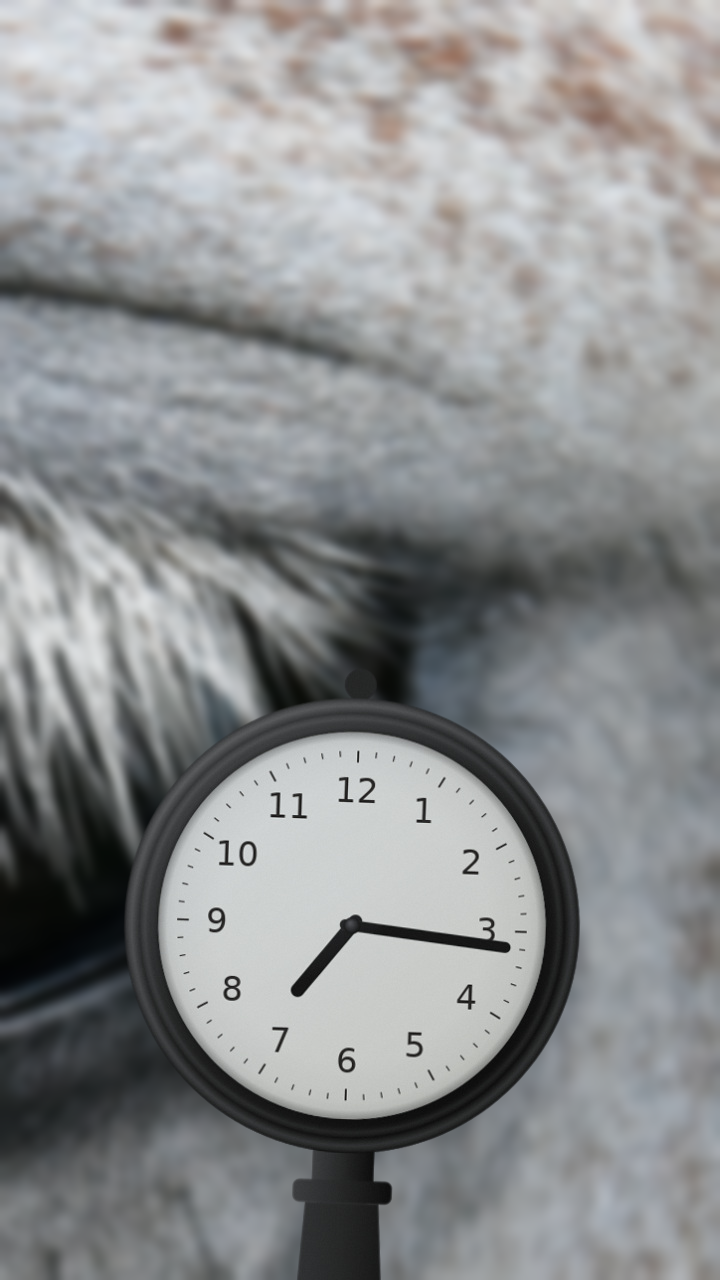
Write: 7 h 16 min
